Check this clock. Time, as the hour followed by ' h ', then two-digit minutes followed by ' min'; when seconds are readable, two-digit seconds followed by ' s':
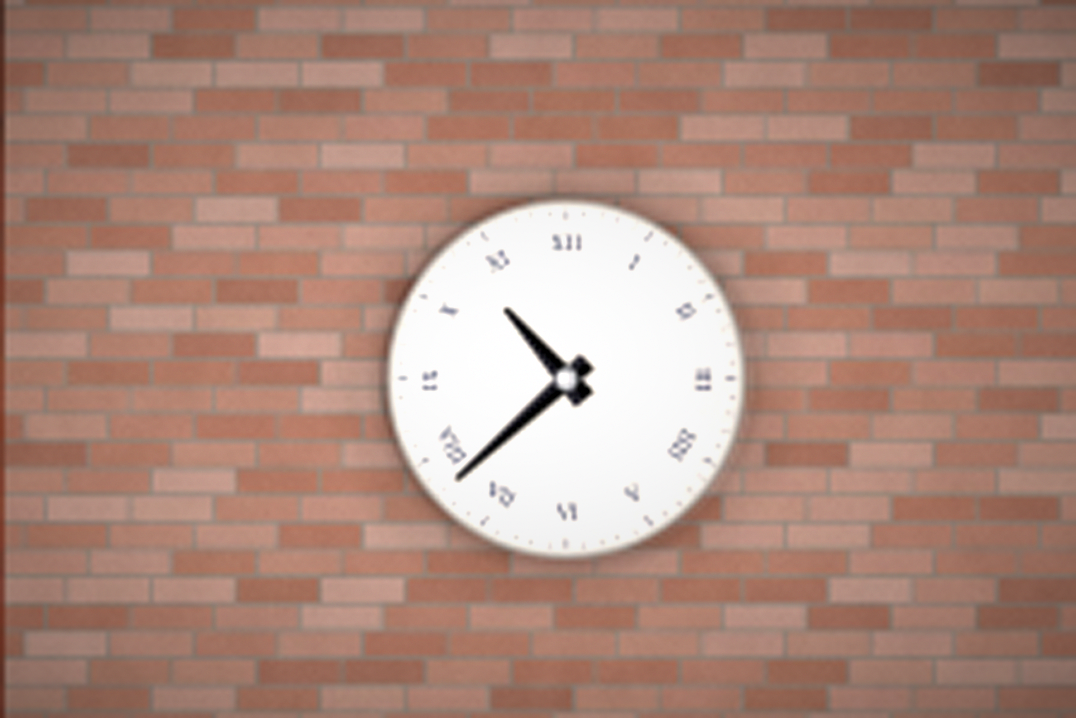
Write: 10 h 38 min
